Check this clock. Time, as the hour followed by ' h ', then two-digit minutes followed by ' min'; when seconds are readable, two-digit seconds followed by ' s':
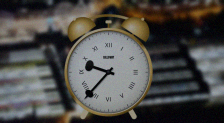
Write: 9 h 37 min
